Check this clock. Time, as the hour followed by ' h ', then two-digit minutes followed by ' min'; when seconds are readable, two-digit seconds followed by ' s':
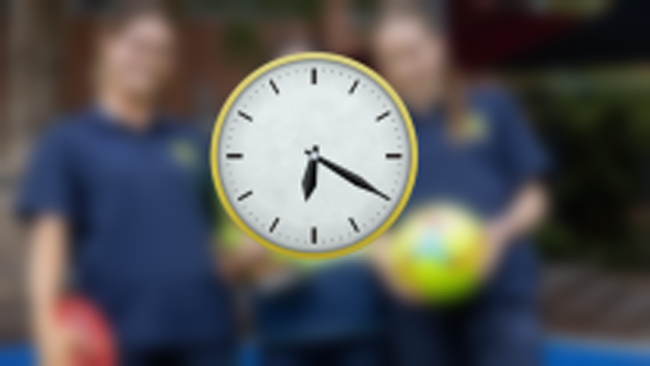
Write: 6 h 20 min
